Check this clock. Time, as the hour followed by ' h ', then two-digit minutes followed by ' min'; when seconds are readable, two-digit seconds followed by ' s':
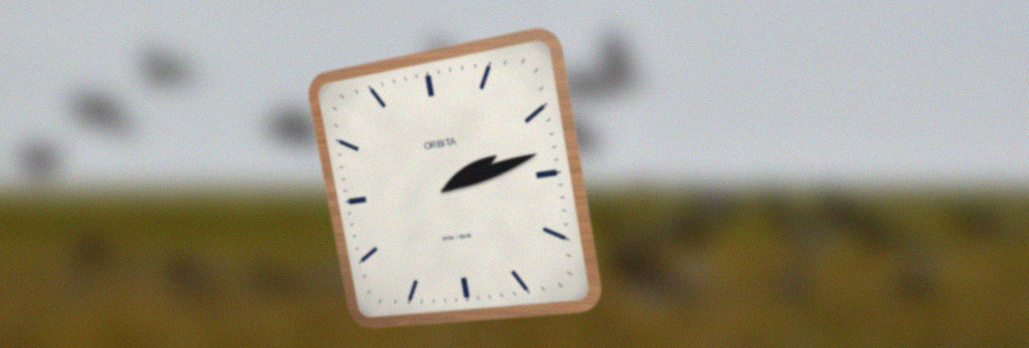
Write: 2 h 13 min
